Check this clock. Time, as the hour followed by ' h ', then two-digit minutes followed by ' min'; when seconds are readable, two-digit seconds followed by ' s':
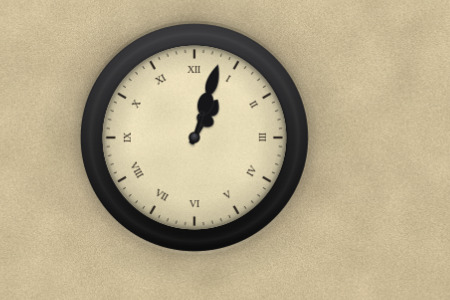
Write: 1 h 03 min
